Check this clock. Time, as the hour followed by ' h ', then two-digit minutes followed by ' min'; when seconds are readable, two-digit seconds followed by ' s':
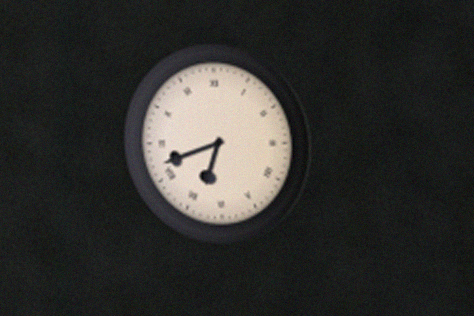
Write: 6 h 42 min
